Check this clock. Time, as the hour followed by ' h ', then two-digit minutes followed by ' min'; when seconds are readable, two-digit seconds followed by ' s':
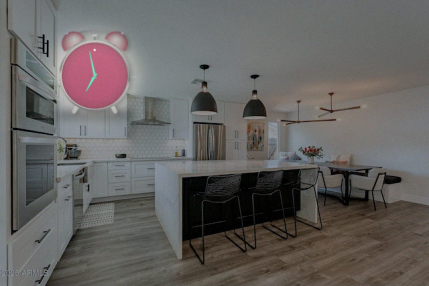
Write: 6 h 58 min
